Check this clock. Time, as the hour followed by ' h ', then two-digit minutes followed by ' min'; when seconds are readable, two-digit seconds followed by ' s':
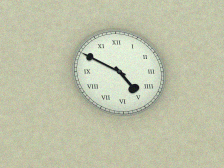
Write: 4 h 50 min
